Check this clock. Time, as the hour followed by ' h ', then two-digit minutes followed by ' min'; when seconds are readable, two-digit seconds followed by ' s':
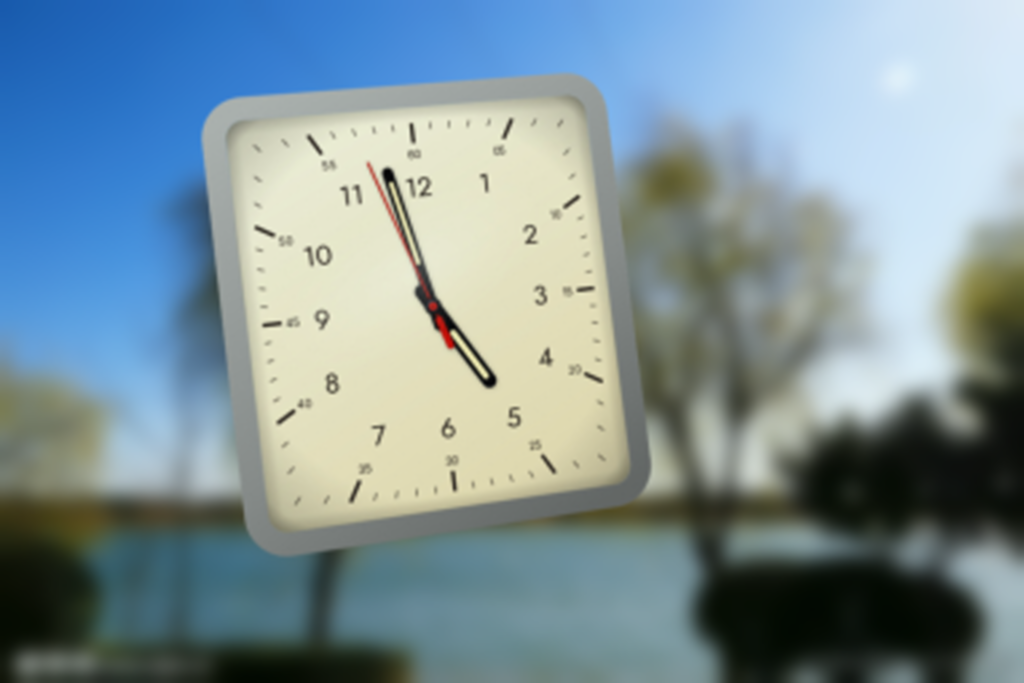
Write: 4 h 57 min 57 s
